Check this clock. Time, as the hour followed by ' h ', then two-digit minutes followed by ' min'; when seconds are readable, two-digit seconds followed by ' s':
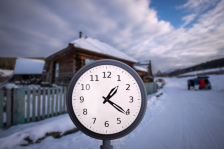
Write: 1 h 21 min
